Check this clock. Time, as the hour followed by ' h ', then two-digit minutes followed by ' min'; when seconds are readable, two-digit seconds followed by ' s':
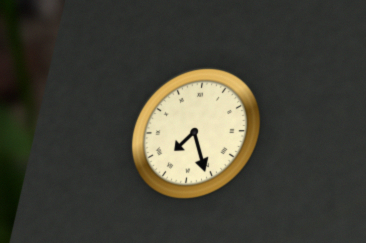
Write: 7 h 26 min
